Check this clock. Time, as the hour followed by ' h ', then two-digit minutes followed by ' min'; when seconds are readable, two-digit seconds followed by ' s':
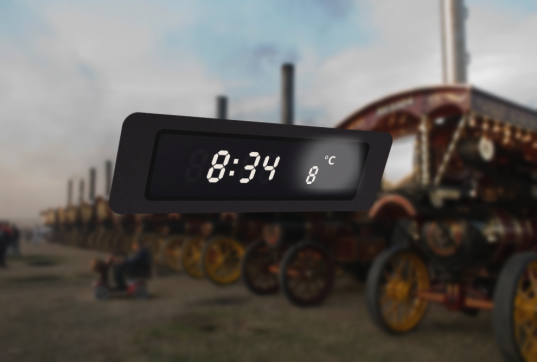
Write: 8 h 34 min
